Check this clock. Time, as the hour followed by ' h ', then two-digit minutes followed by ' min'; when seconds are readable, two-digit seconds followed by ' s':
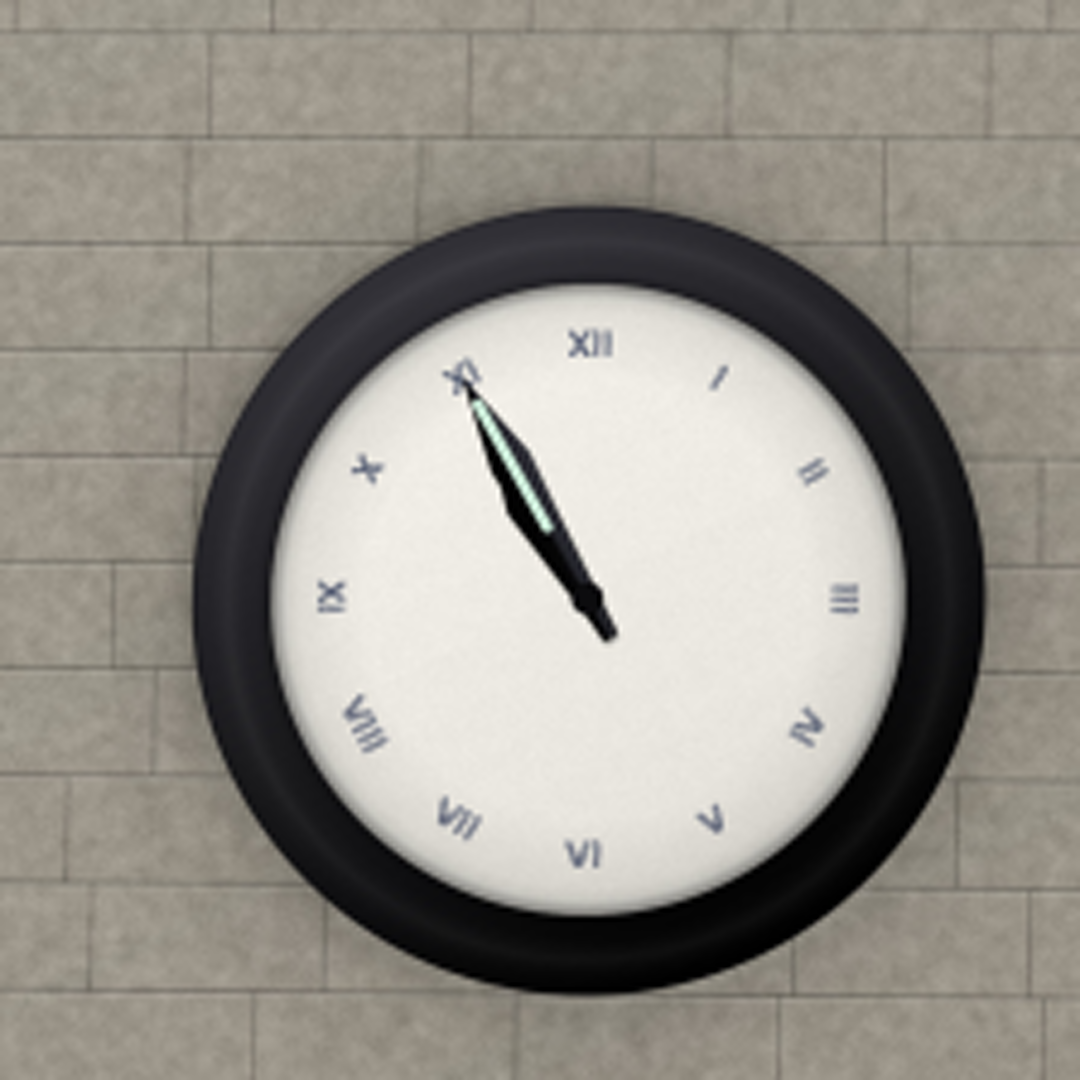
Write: 10 h 55 min
